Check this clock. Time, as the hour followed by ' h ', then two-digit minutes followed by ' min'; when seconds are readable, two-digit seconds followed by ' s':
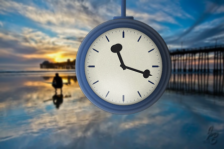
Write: 11 h 18 min
